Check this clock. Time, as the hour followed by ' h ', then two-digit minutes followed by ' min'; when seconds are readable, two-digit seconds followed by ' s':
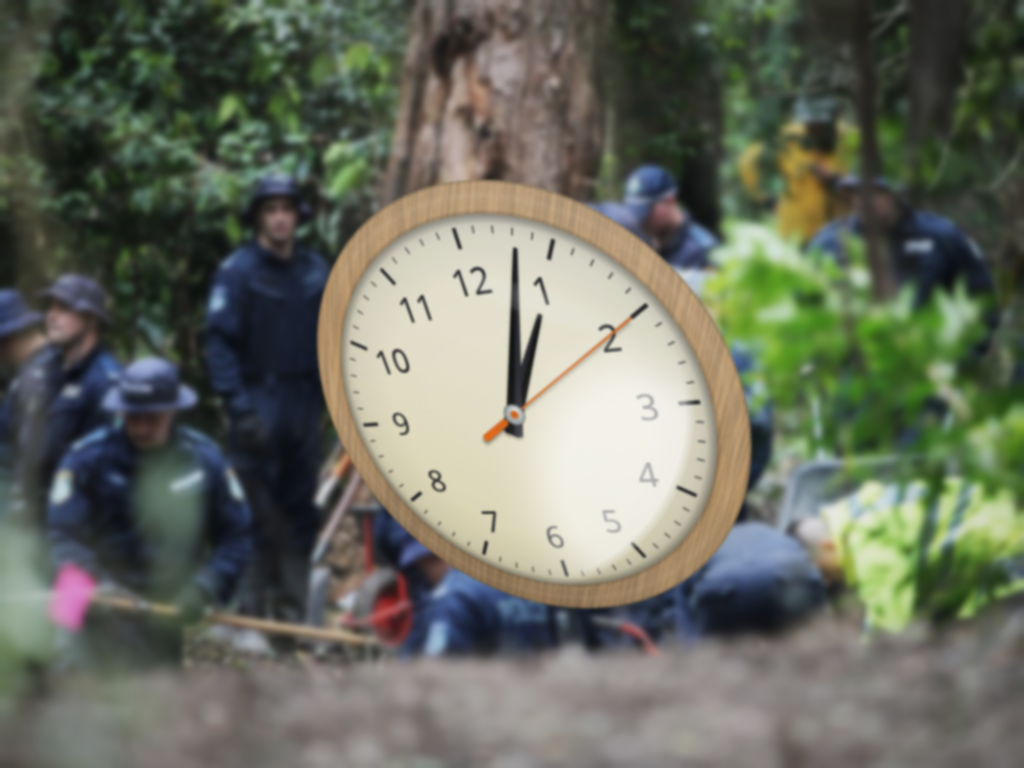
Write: 1 h 03 min 10 s
